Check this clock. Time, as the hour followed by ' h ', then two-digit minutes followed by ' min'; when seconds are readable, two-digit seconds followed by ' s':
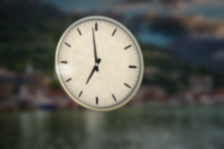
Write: 6 h 59 min
